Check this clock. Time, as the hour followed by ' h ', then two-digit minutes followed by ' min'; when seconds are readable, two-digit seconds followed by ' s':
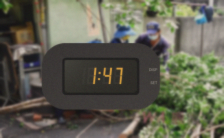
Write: 1 h 47 min
